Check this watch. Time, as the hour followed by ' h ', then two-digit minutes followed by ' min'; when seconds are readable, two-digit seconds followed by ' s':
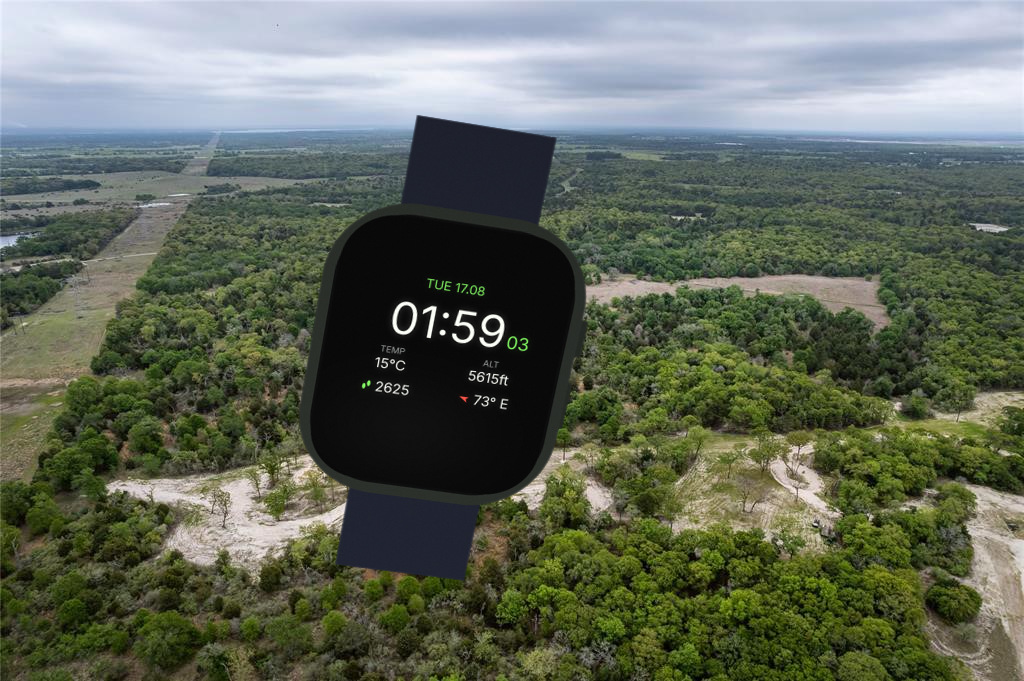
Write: 1 h 59 min 03 s
